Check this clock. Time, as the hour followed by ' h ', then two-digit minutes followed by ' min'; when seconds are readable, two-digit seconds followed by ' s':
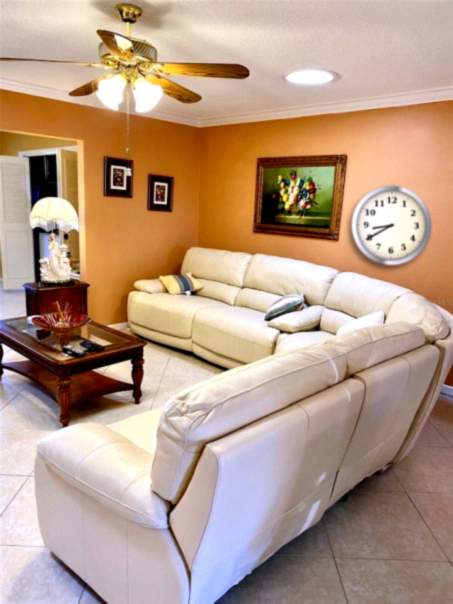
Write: 8 h 40 min
